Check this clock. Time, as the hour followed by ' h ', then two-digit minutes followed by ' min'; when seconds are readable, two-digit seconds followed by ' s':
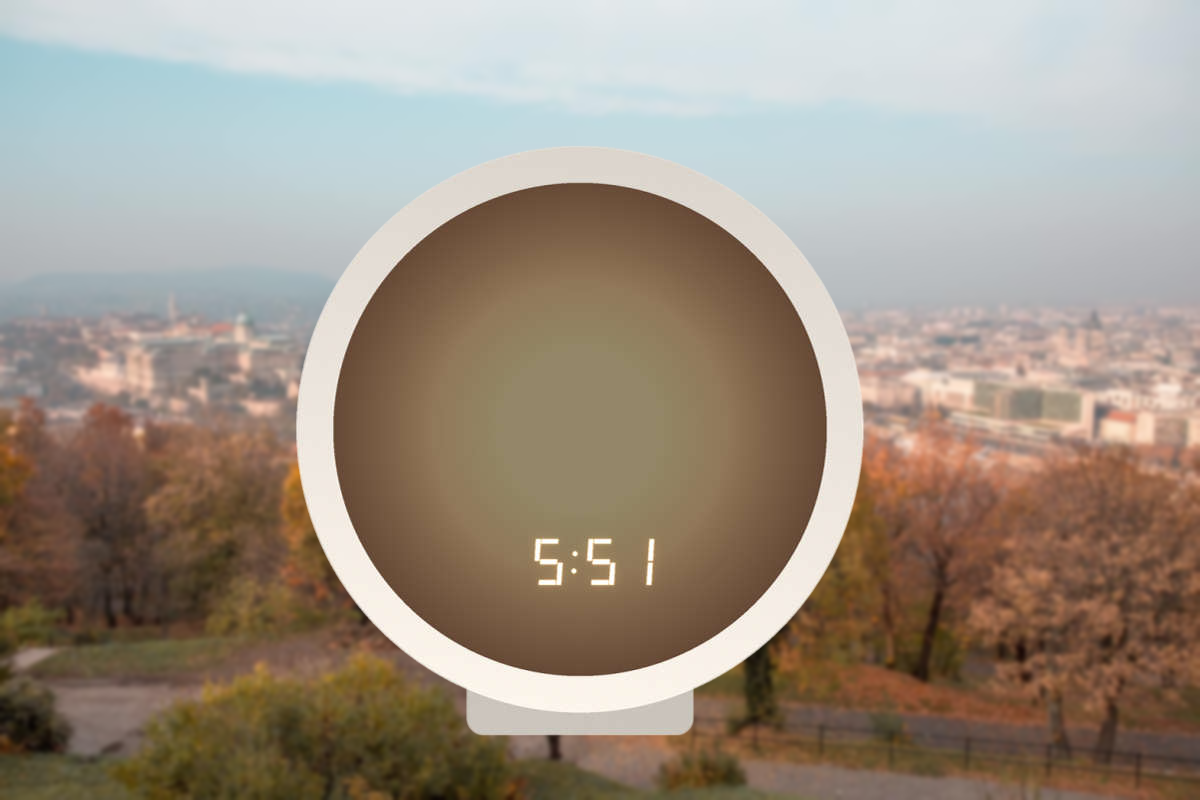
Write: 5 h 51 min
